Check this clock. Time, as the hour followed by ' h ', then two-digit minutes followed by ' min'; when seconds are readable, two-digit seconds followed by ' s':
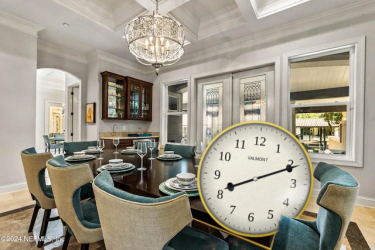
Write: 8 h 11 min
